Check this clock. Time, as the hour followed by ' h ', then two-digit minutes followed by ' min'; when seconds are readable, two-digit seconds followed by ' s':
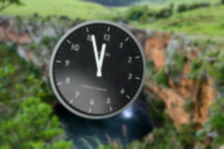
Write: 11 h 56 min
